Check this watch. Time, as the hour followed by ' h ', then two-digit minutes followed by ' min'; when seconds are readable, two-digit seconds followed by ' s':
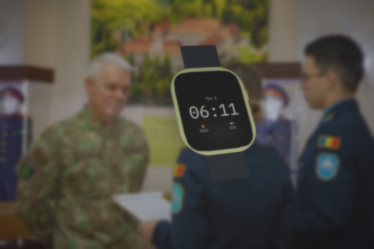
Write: 6 h 11 min
